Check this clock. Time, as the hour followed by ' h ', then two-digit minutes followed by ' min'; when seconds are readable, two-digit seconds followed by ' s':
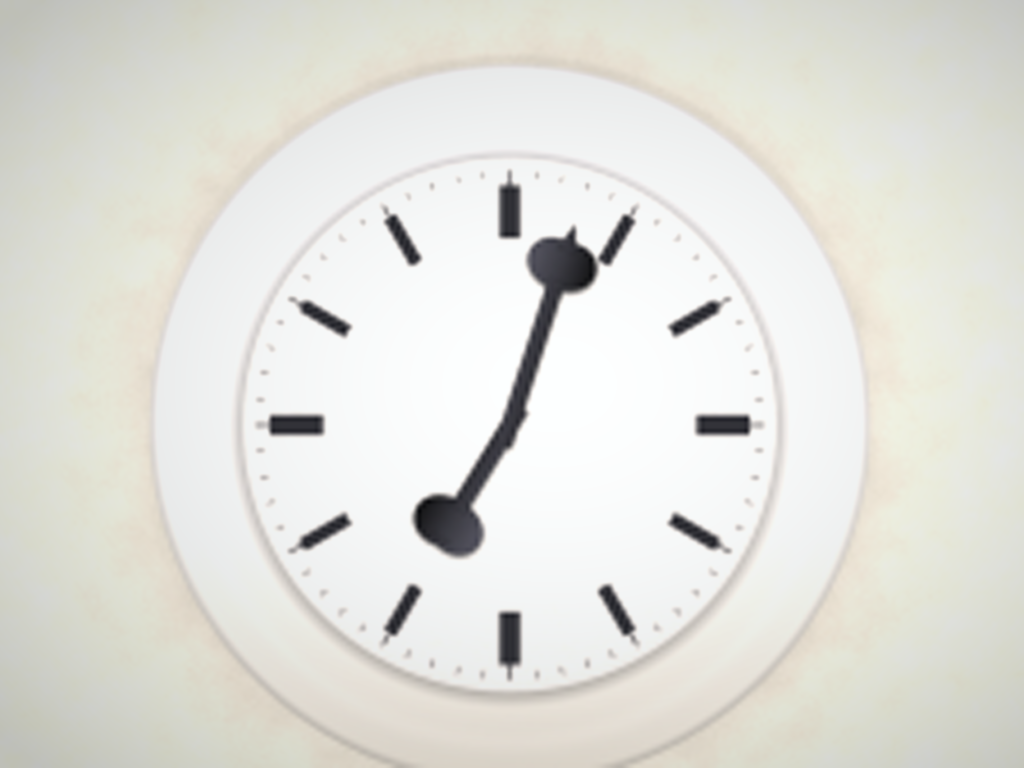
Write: 7 h 03 min
